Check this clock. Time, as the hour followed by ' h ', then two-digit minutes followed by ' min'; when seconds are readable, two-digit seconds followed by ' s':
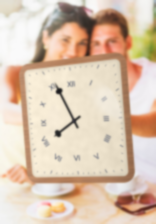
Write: 7 h 56 min
